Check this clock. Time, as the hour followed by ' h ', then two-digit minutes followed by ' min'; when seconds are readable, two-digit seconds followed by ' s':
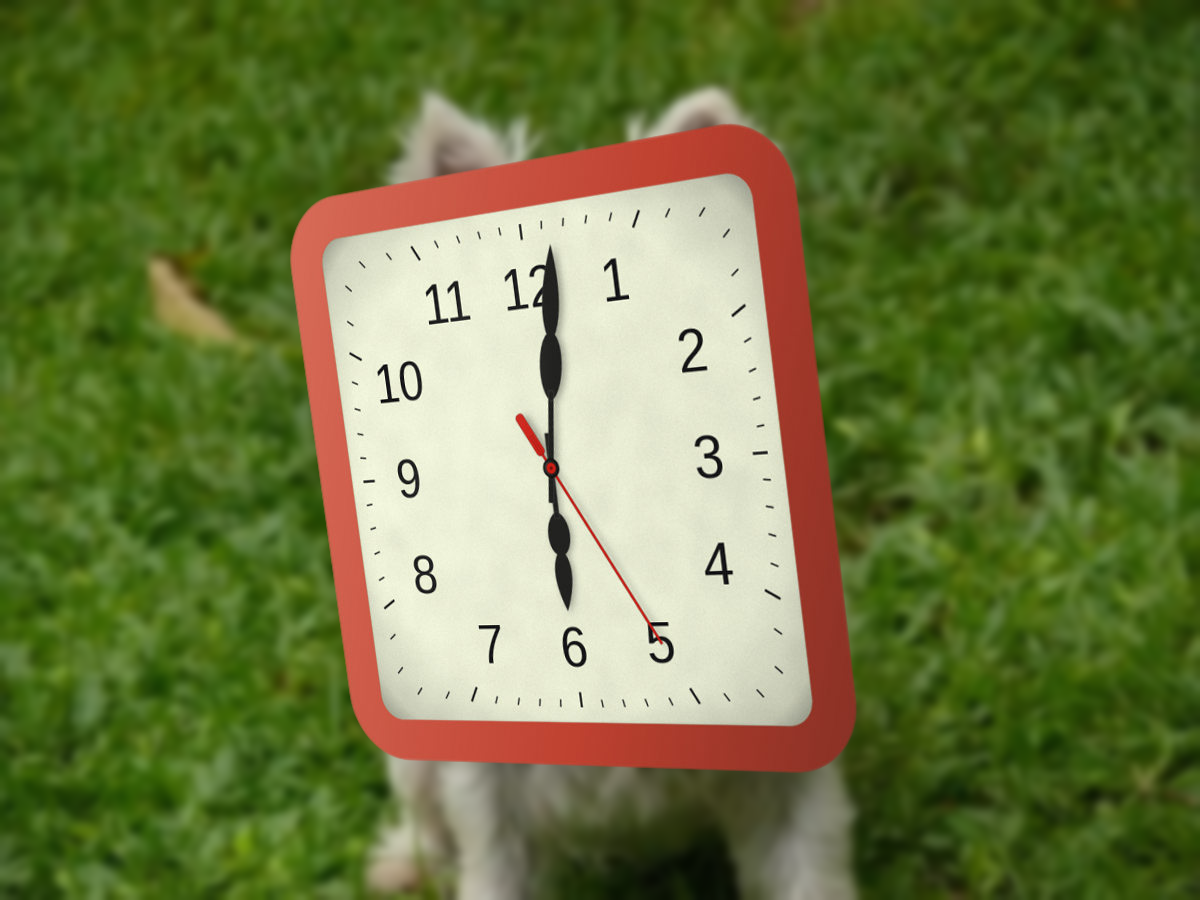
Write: 6 h 01 min 25 s
